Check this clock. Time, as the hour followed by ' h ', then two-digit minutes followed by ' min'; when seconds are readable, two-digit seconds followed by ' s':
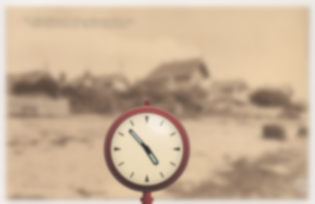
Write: 4 h 53 min
